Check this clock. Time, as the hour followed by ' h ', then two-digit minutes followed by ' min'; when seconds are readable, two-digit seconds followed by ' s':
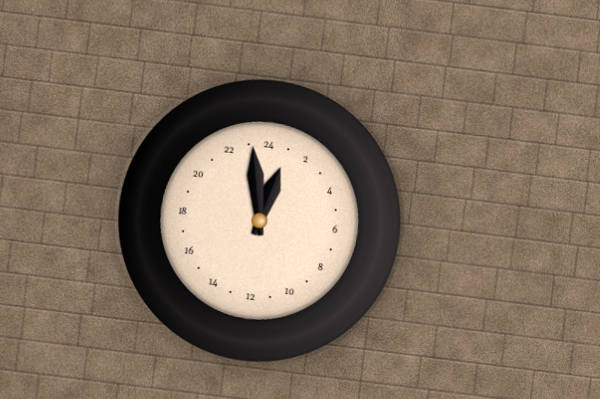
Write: 0 h 58 min
